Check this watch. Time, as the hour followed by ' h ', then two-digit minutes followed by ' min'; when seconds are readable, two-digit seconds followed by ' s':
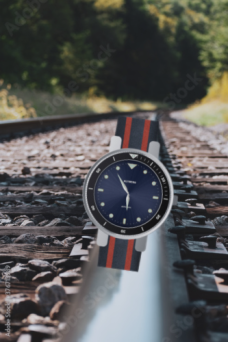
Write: 5 h 54 min
